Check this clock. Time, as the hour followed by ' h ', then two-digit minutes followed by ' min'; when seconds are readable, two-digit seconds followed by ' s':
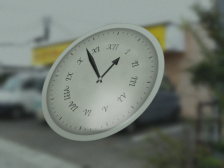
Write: 12 h 53 min
